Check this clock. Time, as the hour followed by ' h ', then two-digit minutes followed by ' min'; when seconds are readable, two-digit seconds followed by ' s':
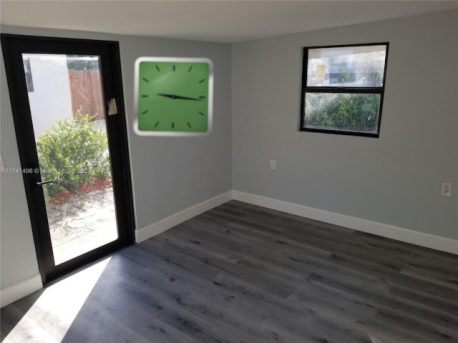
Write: 9 h 16 min
